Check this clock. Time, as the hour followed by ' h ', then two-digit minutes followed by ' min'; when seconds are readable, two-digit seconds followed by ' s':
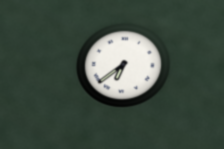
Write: 6 h 38 min
